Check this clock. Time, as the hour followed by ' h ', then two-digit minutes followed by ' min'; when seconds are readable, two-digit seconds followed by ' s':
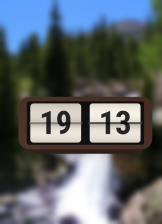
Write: 19 h 13 min
